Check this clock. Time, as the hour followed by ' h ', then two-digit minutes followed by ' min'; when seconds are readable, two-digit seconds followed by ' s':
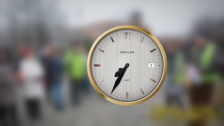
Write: 7 h 35 min
